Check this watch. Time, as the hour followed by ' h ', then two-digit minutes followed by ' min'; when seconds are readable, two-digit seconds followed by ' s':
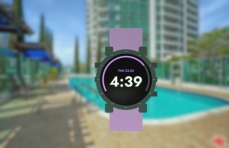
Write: 4 h 39 min
